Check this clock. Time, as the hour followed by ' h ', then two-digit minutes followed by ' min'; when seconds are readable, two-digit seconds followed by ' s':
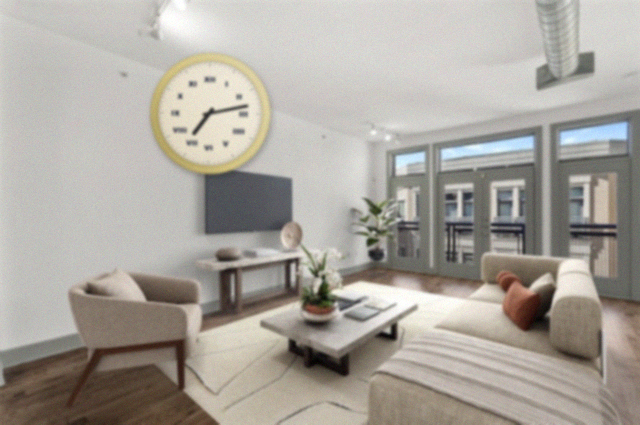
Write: 7 h 13 min
